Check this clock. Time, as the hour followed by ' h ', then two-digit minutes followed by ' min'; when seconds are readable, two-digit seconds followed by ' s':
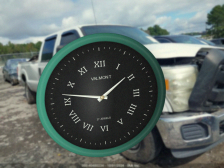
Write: 1 h 47 min
